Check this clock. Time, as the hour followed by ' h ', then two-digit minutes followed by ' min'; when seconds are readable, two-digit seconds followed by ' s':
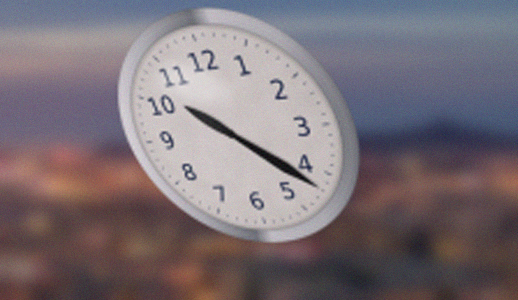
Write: 10 h 22 min
